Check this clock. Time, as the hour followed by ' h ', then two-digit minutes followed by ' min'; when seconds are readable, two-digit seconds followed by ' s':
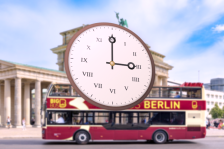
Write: 3 h 00 min
